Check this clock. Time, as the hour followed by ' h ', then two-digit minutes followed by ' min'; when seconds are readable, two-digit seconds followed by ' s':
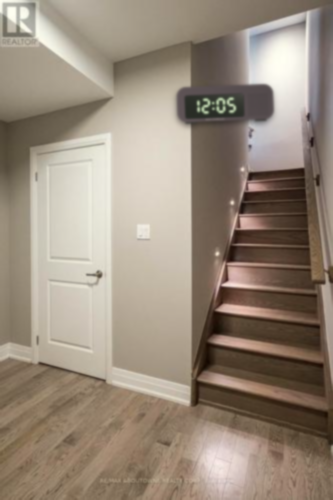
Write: 12 h 05 min
